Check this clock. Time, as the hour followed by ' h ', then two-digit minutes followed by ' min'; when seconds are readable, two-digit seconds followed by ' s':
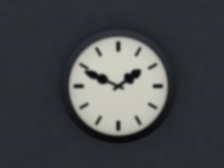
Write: 1 h 49 min
